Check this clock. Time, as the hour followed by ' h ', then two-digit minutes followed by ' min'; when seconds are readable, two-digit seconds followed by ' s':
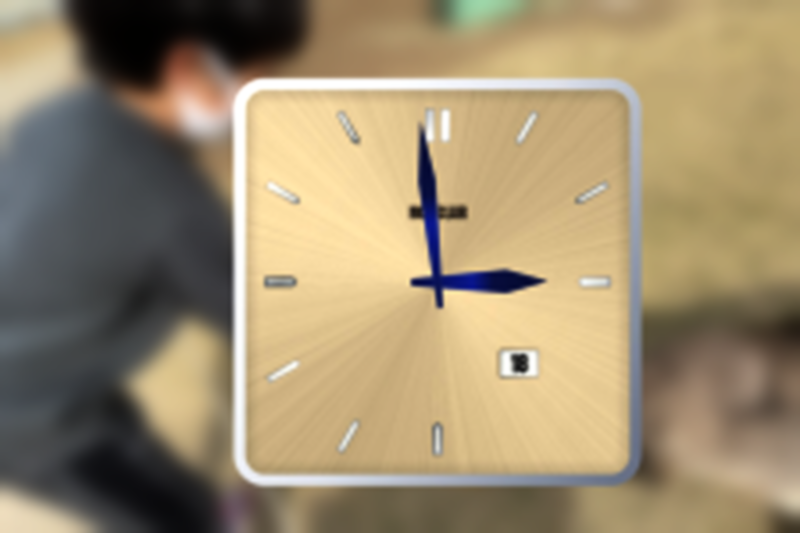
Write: 2 h 59 min
